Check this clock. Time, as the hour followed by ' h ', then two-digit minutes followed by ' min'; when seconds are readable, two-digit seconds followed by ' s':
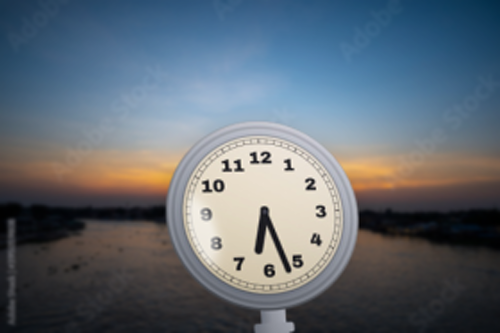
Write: 6 h 27 min
